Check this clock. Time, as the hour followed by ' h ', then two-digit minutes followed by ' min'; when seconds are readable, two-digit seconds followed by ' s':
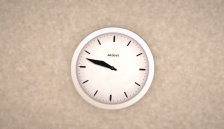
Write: 9 h 48 min
